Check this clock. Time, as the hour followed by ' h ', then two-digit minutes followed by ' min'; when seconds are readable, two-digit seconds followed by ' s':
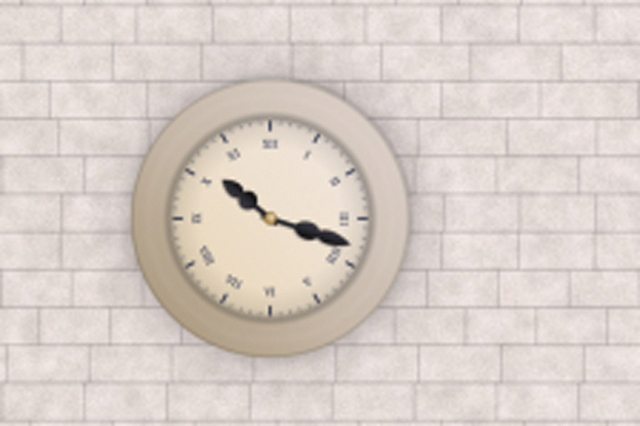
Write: 10 h 18 min
